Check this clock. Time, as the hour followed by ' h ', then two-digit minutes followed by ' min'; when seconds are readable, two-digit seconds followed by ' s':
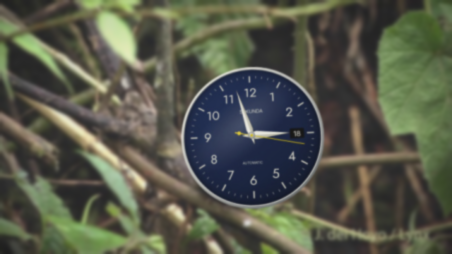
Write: 2 h 57 min 17 s
